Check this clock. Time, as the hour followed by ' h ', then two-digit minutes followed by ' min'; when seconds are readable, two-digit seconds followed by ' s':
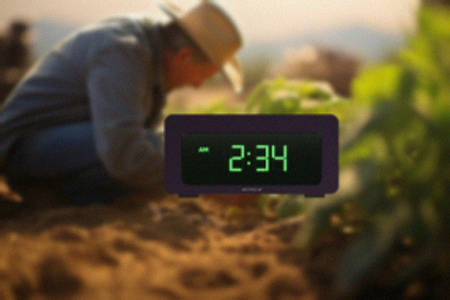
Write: 2 h 34 min
